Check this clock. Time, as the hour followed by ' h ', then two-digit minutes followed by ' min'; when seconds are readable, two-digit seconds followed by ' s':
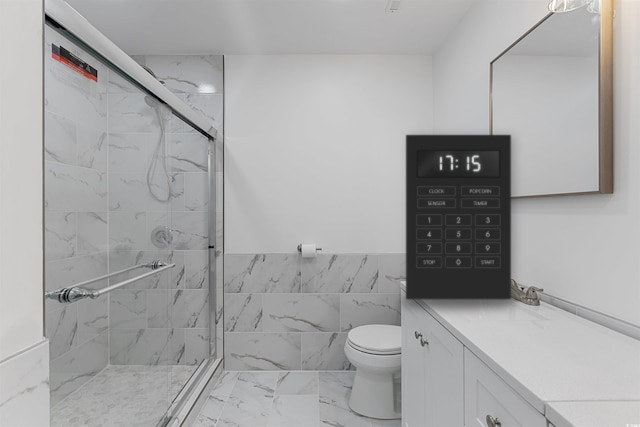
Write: 17 h 15 min
